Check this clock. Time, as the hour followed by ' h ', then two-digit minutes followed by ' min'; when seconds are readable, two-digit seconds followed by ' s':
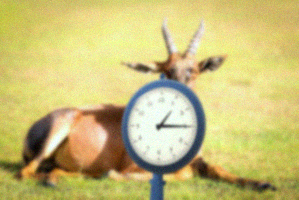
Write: 1 h 15 min
